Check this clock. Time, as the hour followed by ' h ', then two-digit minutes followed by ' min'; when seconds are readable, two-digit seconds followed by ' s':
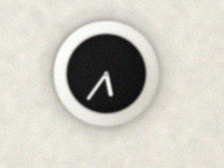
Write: 5 h 36 min
